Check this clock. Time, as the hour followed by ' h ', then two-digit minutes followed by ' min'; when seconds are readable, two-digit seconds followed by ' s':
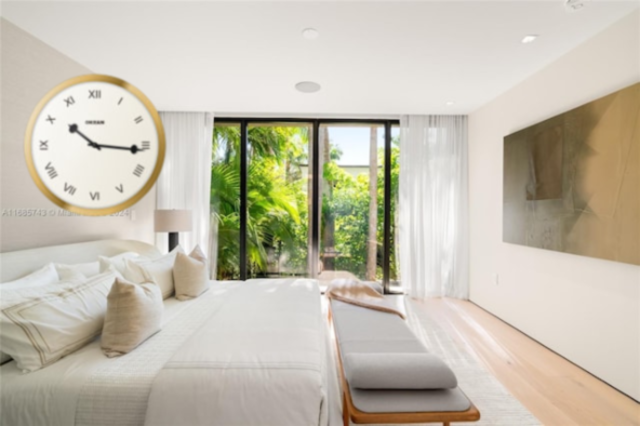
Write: 10 h 16 min
